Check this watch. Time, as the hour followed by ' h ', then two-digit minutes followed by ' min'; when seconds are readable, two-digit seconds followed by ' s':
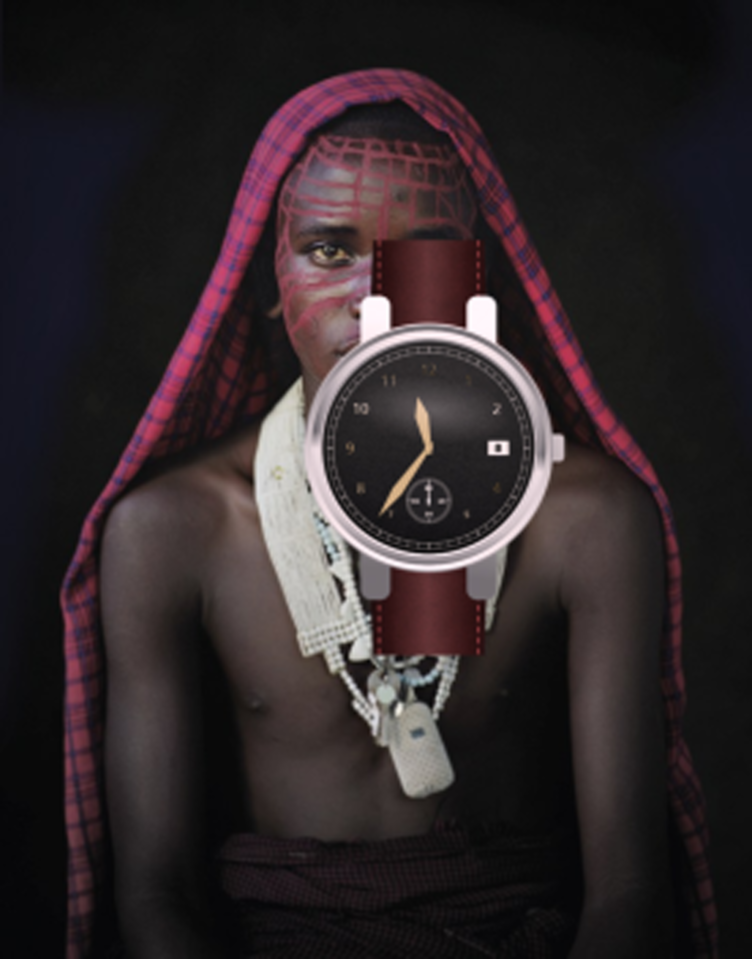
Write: 11 h 36 min
